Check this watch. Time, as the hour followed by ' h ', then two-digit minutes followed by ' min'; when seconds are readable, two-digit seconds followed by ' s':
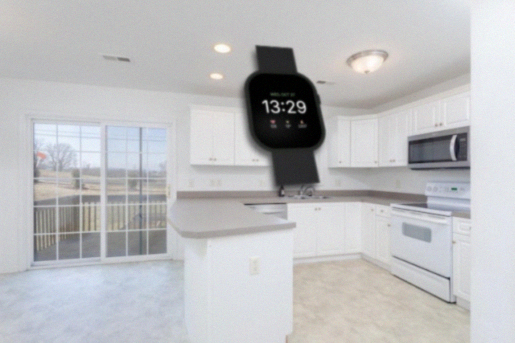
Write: 13 h 29 min
